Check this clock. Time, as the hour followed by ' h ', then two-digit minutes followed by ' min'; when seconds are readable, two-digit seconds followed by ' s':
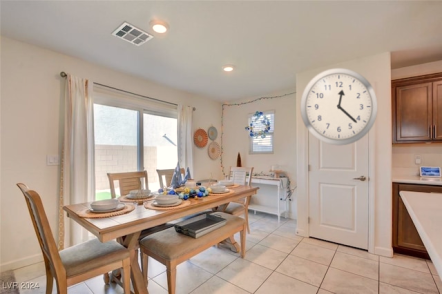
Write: 12 h 22 min
